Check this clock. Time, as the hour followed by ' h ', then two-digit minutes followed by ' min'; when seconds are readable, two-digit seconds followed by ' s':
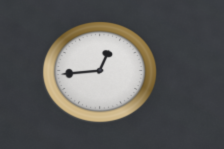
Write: 12 h 44 min
